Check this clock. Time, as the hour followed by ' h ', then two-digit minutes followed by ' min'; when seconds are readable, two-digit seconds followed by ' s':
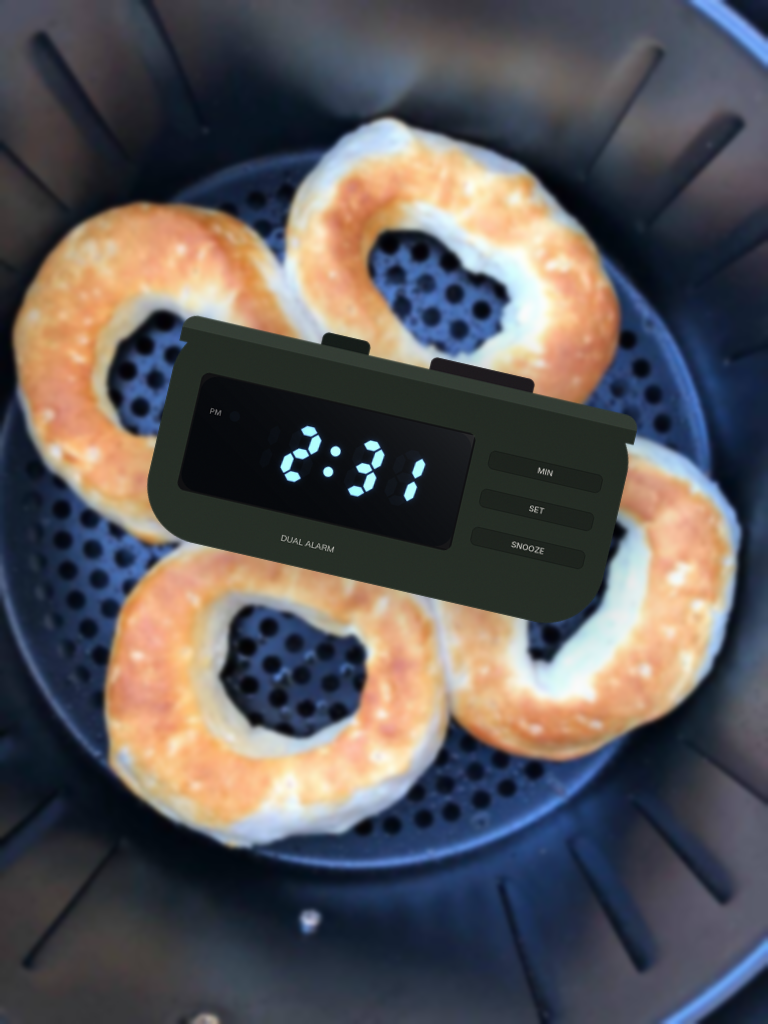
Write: 2 h 31 min
